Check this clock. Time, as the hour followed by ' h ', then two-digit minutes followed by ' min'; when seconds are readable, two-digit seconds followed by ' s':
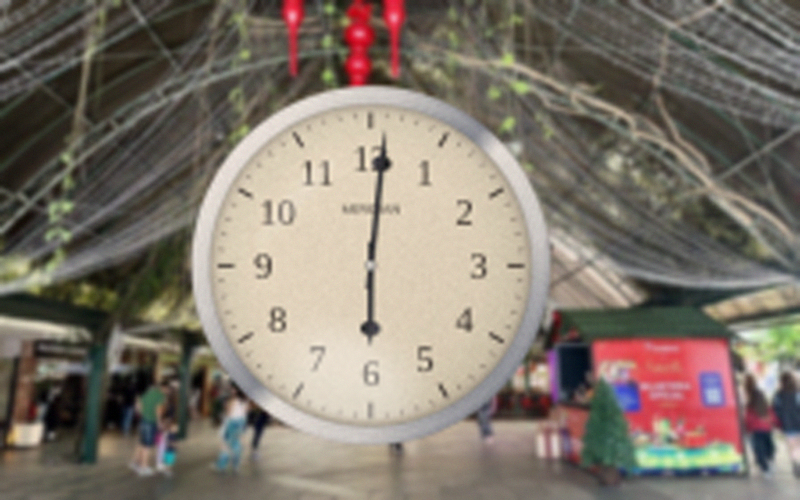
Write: 6 h 01 min
